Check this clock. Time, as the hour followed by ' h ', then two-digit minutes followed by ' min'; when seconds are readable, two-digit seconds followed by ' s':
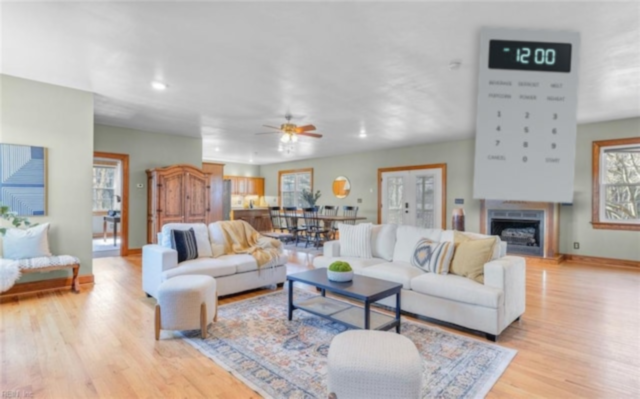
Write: 12 h 00 min
